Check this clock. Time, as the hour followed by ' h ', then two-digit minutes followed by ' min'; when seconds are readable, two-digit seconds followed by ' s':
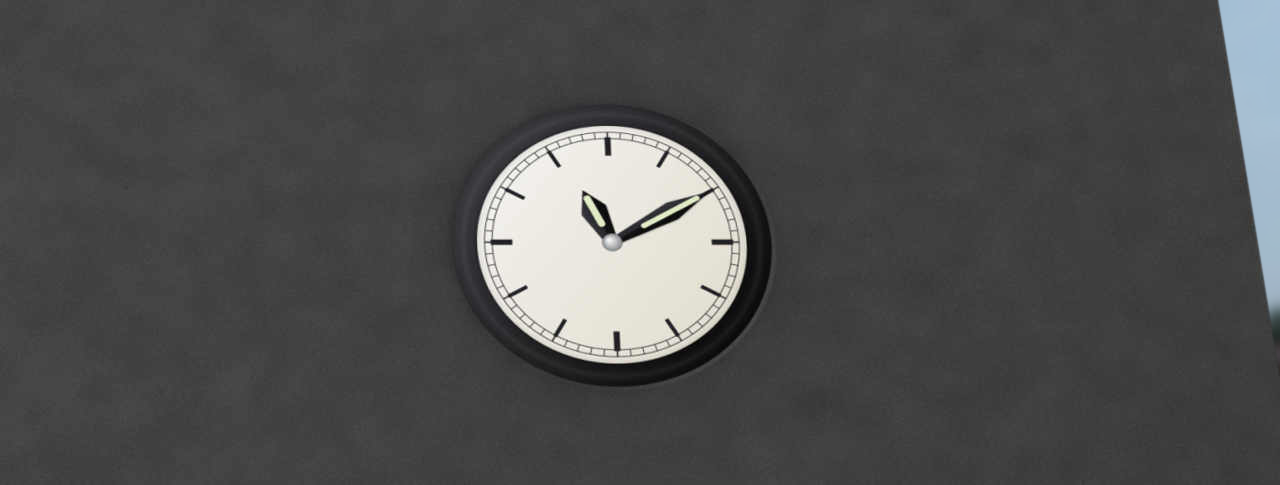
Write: 11 h 10 min
